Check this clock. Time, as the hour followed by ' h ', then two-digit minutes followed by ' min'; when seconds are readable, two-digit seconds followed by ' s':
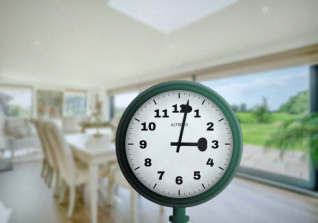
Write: 3 h 02 min
